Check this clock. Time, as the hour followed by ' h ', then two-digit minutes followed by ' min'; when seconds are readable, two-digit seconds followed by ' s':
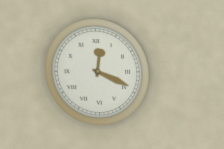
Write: 12 h 19 min
